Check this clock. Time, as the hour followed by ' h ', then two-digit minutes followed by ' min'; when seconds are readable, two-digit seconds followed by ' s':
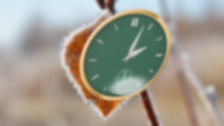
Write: 2 h 03 min
